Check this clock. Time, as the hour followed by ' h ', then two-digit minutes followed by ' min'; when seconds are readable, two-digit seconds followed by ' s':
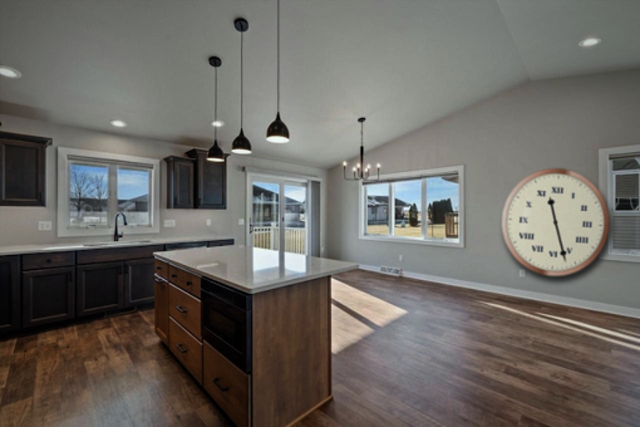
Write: 11 h 27 min
